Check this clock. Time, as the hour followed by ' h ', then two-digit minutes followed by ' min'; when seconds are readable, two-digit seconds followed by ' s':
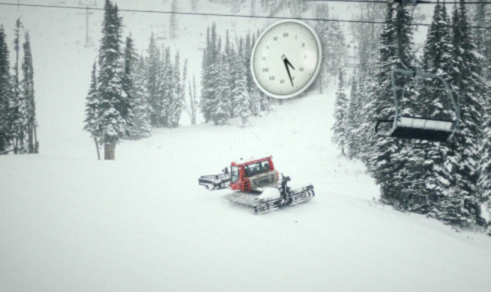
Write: 4 h 26 min
